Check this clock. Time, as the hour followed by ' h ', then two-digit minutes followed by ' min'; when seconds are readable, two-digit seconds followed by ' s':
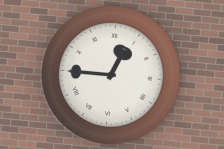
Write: 12 h 45 min
